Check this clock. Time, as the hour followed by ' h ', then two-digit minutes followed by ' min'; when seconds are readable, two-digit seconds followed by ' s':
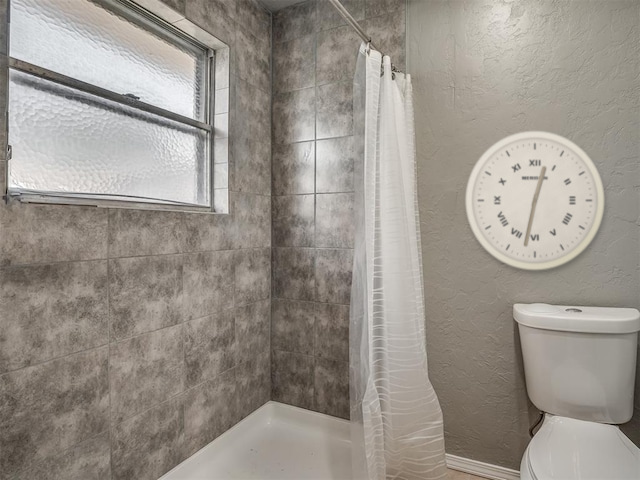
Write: 12 h 32 min
